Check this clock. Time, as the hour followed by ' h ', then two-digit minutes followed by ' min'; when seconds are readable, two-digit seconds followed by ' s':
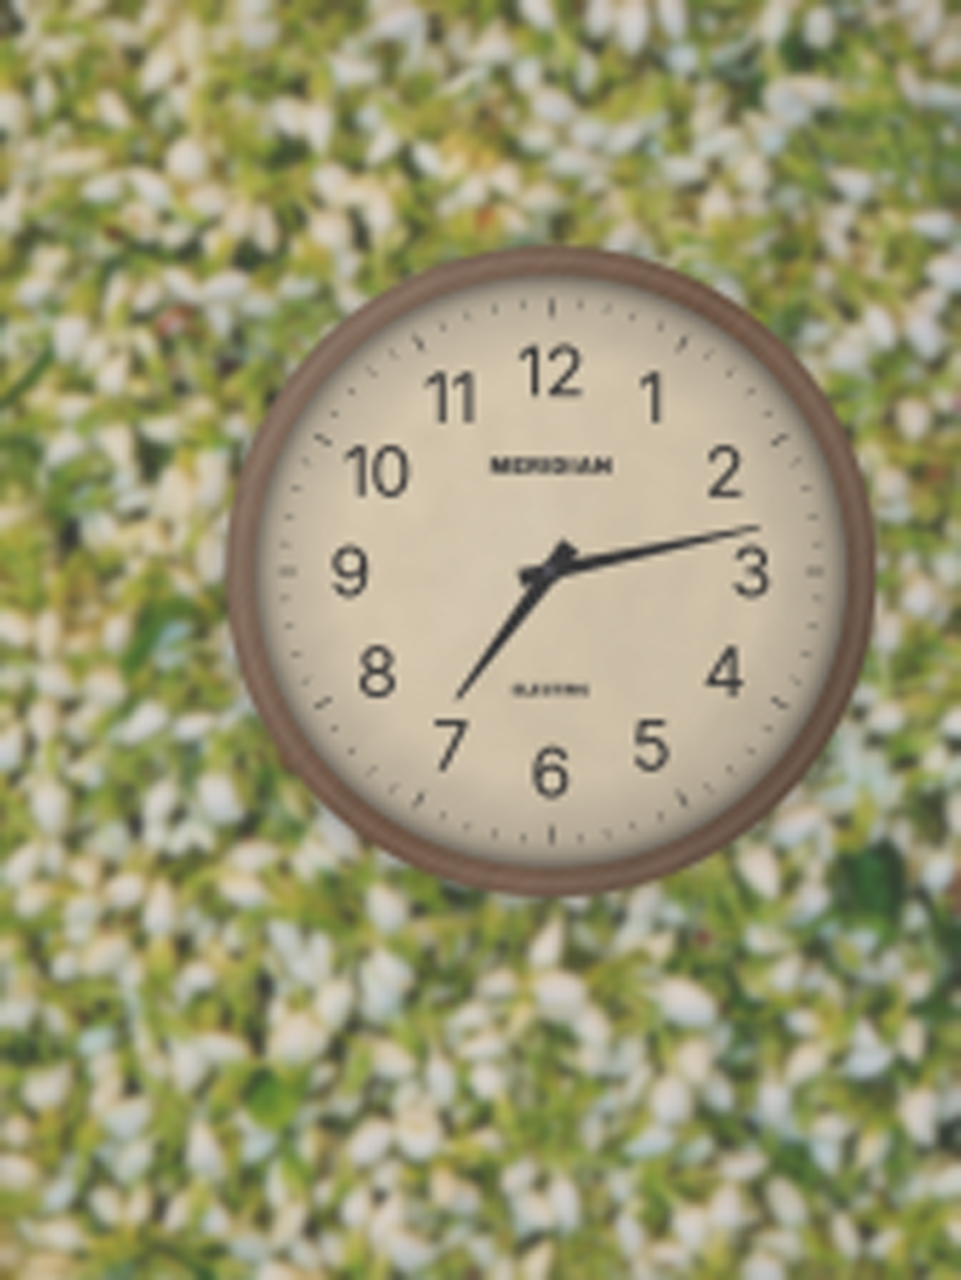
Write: 7 h 13 min
